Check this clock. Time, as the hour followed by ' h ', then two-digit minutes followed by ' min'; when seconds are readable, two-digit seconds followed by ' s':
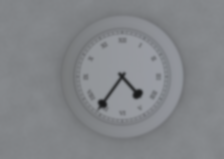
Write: 4 h 36 min
